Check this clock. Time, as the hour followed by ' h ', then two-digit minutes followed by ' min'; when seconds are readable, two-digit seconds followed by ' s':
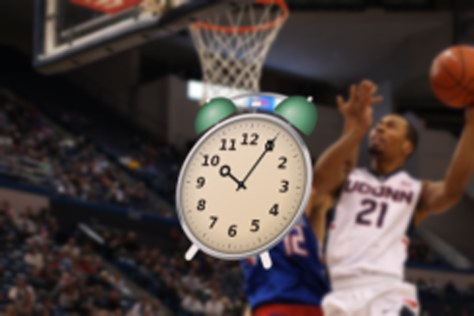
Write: 10 h 05 min
